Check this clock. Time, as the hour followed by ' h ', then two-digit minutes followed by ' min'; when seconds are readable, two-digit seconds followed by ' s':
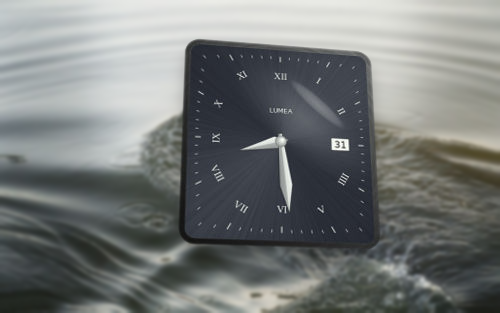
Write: 8 h 29 min
